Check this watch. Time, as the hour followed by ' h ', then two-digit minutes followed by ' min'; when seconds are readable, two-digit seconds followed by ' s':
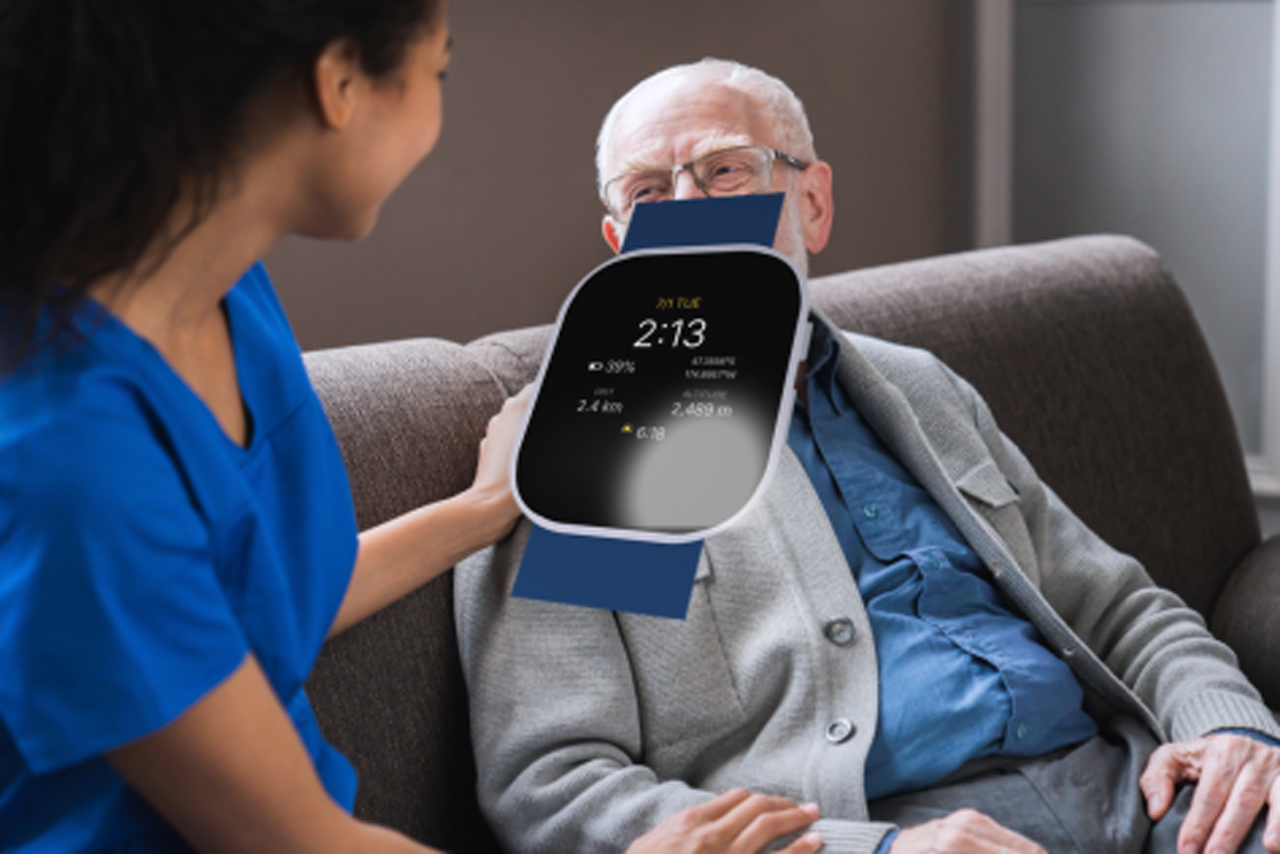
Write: 2 h 13 min
